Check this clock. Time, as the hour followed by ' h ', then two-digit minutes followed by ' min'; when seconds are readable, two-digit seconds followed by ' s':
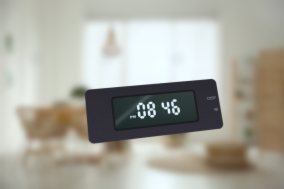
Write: 8 h 46 min
